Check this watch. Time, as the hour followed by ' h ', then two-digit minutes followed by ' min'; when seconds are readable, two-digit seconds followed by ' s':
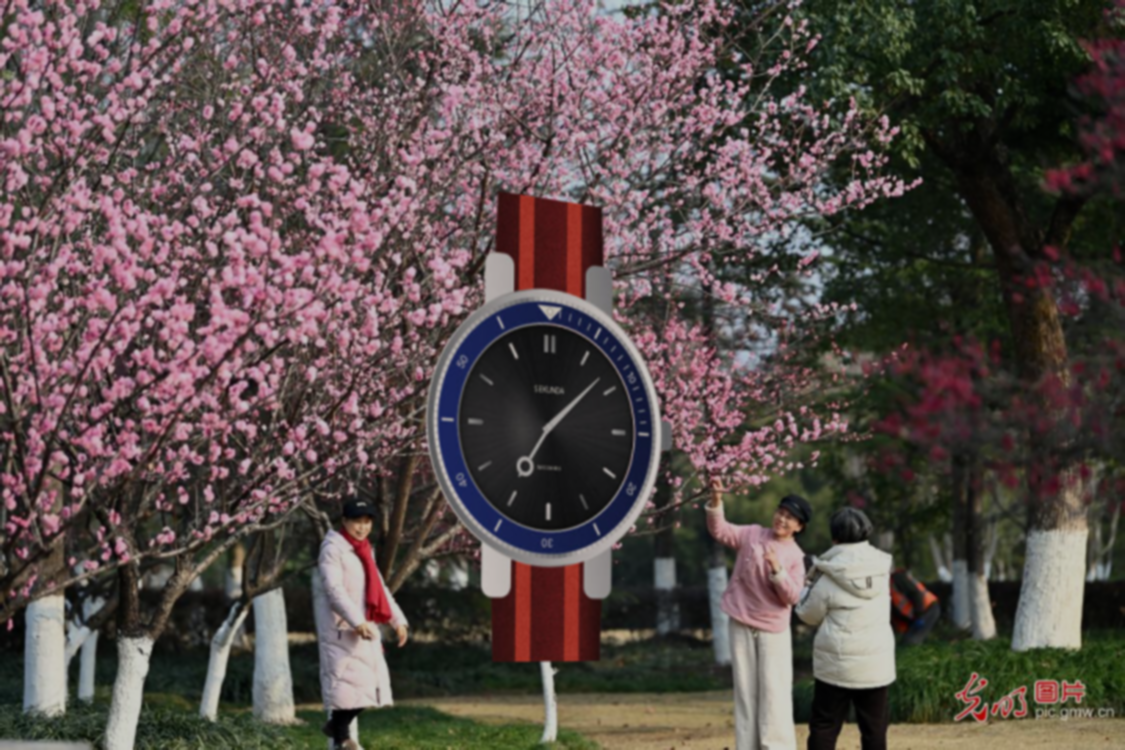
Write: 7 h 08 min
